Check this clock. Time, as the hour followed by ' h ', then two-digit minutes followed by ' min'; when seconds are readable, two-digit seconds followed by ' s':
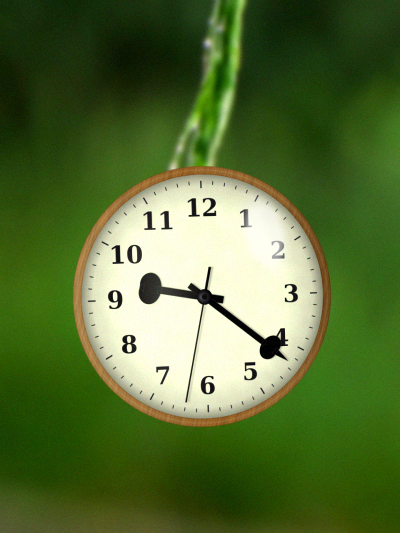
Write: 9 h 21 min 32 s
